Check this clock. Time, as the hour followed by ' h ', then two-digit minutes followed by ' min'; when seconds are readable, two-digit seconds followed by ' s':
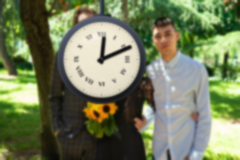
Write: 12 h 11 min
